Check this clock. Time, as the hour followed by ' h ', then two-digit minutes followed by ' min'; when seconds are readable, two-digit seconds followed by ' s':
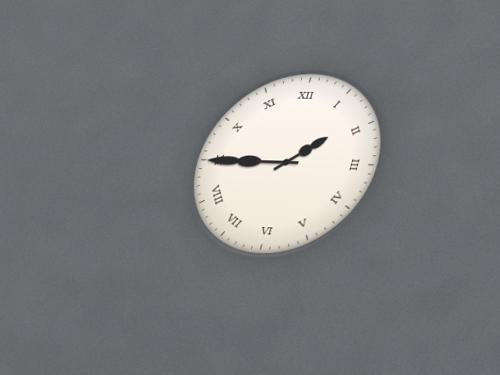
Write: 1 h 45 min
